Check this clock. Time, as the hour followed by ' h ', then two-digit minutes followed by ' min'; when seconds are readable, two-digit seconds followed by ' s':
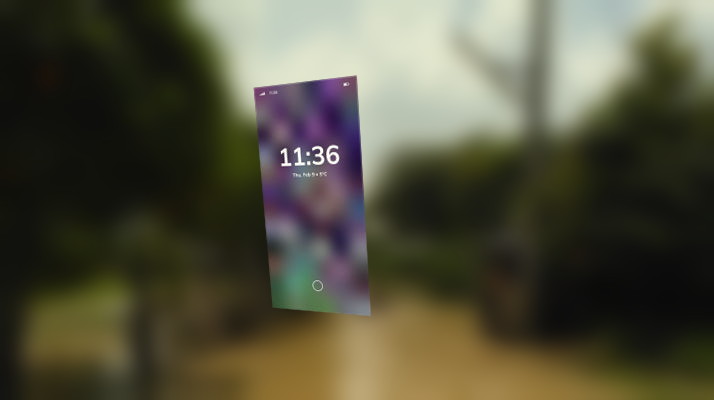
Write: 11 h 36 min
